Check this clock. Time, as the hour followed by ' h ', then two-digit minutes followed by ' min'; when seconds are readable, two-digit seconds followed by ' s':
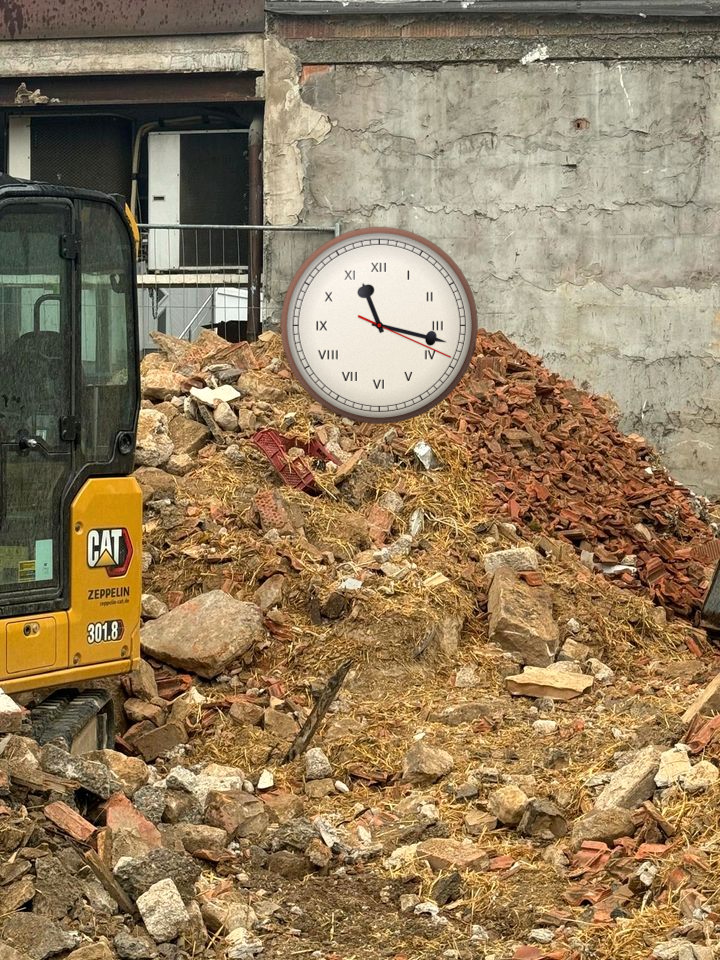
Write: 11 h 17 min 19 s
